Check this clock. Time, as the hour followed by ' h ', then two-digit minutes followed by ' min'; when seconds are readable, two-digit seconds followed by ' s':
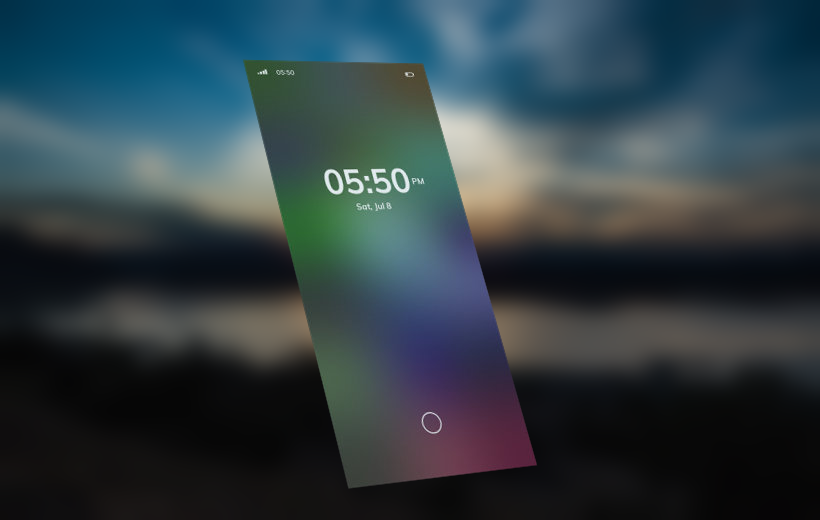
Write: 5 h 50 min
